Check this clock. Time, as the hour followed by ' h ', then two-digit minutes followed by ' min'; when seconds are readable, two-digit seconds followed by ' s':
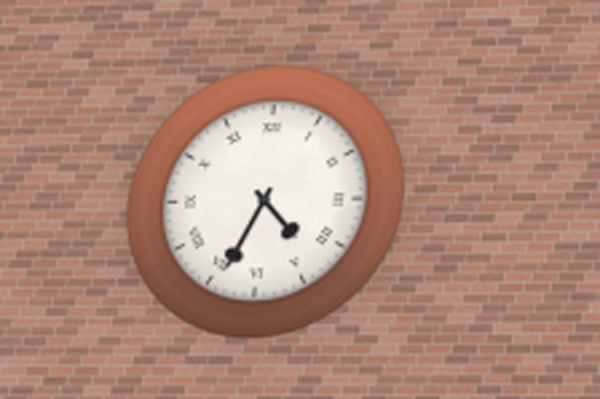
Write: 4 h 34 min
